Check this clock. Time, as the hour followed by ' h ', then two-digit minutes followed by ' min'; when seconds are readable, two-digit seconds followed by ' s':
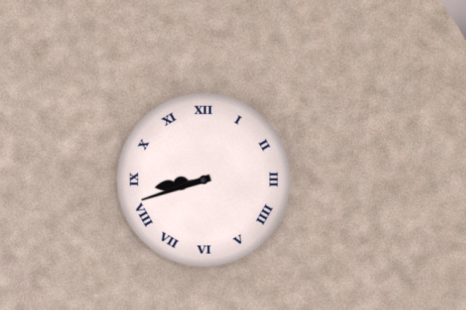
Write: 8 h 42 min
